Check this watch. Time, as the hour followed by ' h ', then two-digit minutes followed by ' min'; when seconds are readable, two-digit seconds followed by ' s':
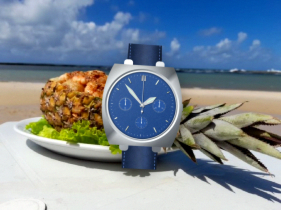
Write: 1 h 53 min
